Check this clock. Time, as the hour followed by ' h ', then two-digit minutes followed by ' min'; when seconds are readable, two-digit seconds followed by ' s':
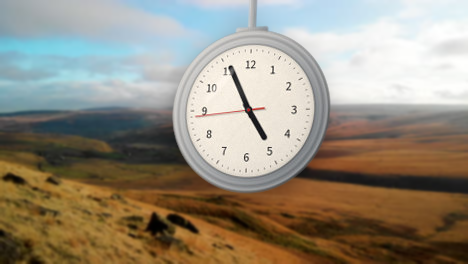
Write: 4 h 55 min 44 s
